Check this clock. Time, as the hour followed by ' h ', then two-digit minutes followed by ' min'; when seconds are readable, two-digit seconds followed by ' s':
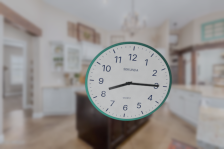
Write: 8 h 15 min
